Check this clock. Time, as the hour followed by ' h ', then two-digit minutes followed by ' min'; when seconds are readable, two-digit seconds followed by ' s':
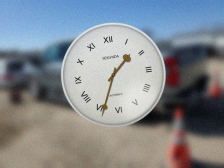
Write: 1 h 34 min
